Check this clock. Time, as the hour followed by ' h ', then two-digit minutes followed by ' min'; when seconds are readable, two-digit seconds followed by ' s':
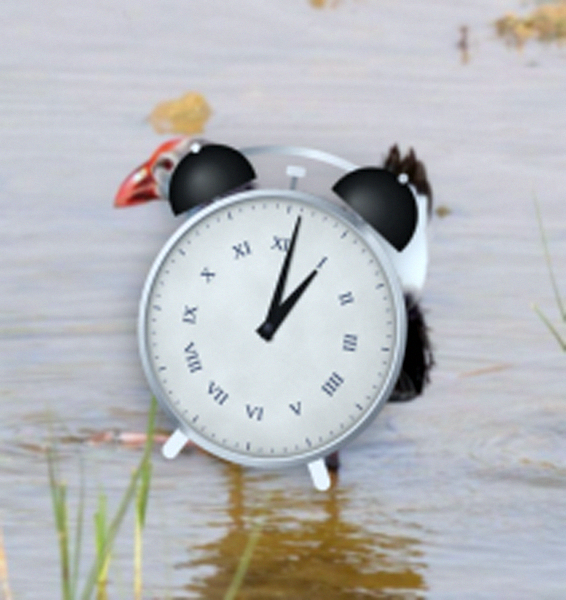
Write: 1 h 01 min
